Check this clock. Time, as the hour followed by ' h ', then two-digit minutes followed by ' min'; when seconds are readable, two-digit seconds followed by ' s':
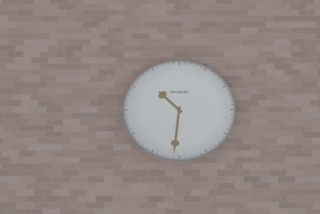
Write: 10 h 31 min
